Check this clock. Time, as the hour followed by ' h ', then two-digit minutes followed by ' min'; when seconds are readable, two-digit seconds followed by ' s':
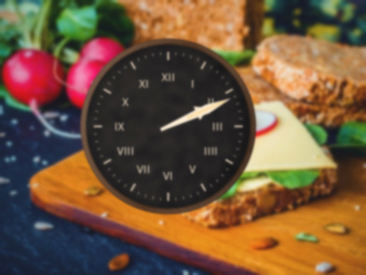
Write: 2 h 11 min
